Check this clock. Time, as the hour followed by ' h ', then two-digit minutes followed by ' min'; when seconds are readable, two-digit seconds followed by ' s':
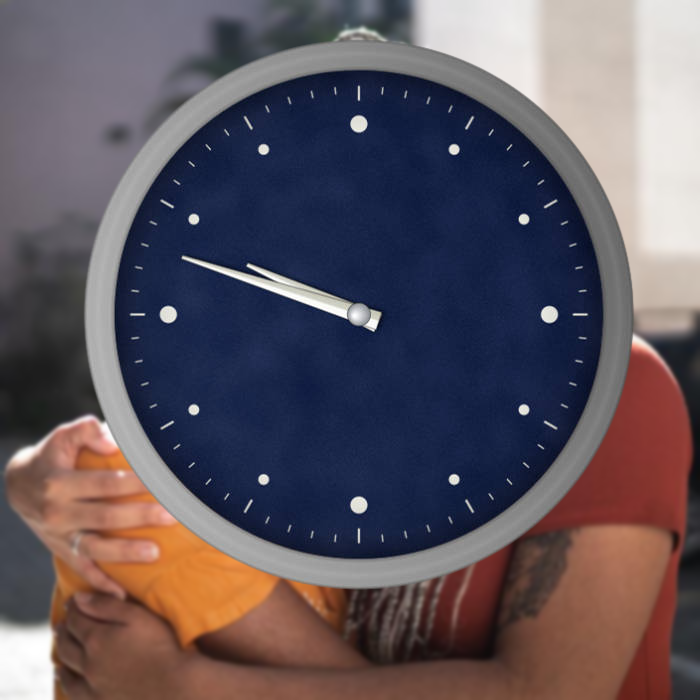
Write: 9 h 48 min
